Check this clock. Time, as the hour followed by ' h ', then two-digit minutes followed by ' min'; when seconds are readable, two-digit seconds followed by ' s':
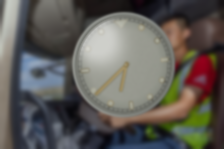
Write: 6 h 39 min
